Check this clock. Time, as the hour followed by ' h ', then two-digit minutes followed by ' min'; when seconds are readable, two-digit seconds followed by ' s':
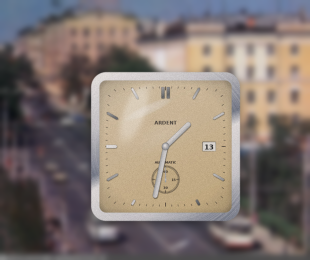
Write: 1 h 32 min
